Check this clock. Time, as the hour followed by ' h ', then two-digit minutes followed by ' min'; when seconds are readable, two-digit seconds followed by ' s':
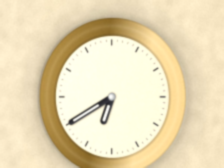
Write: 6 h 40 min
